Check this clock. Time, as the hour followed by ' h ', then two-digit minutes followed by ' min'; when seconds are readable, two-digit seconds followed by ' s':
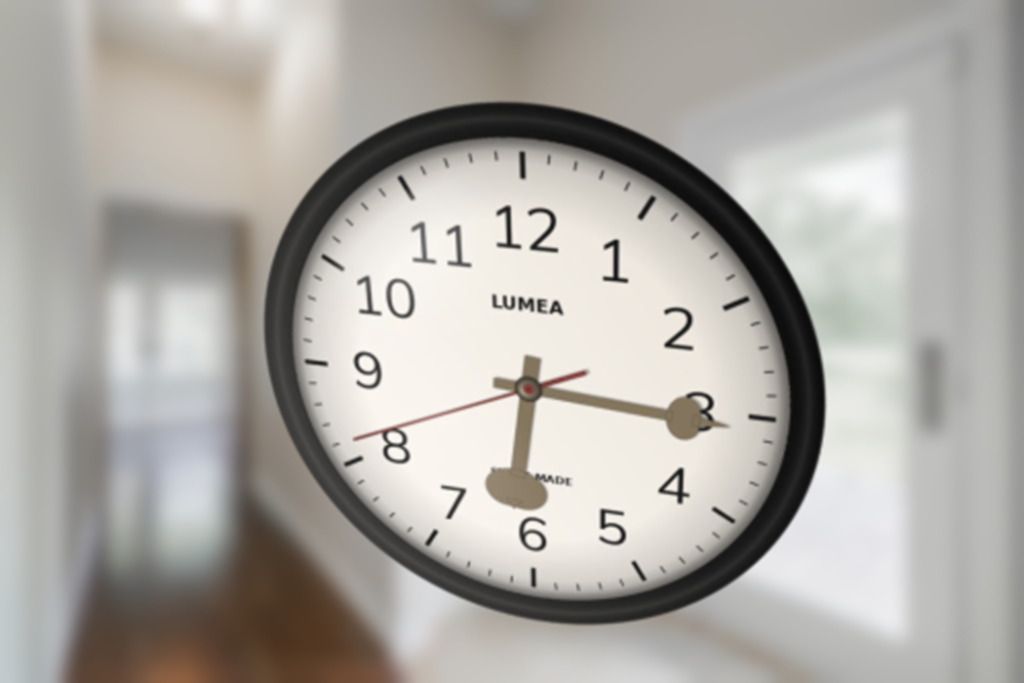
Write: 6 h 15 min 41 s
